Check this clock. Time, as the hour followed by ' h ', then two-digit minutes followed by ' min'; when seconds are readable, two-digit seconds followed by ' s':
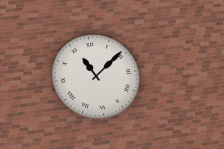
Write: 11 h 09 min
